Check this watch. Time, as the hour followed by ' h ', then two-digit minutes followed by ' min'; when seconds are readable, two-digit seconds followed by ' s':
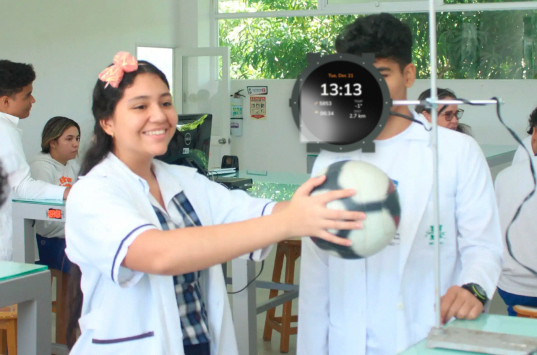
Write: 13 h 13 min
